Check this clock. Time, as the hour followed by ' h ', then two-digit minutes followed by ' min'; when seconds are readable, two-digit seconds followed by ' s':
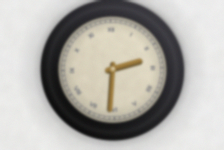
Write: 2 h 31 min
